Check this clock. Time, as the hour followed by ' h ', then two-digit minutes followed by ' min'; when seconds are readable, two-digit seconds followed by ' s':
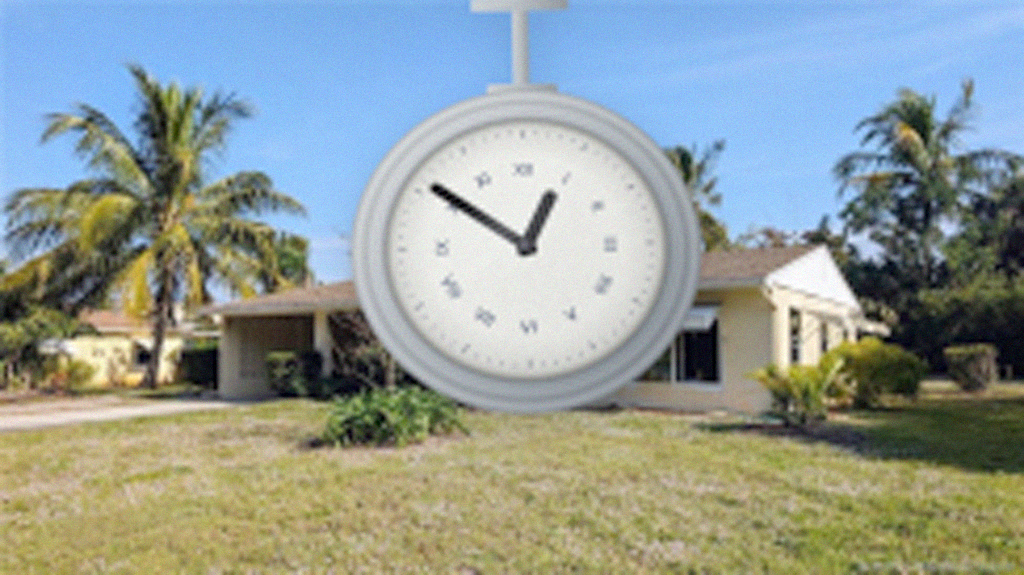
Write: 12 h 51 min
